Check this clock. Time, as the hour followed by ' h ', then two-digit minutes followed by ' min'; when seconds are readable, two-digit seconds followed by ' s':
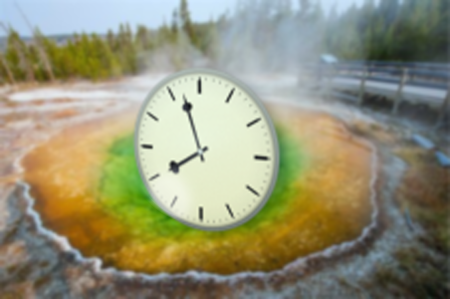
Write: 7 h 57 min
